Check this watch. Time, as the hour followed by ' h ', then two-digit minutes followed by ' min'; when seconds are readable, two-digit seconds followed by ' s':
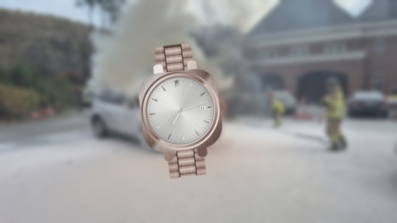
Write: 7 h 13 min
